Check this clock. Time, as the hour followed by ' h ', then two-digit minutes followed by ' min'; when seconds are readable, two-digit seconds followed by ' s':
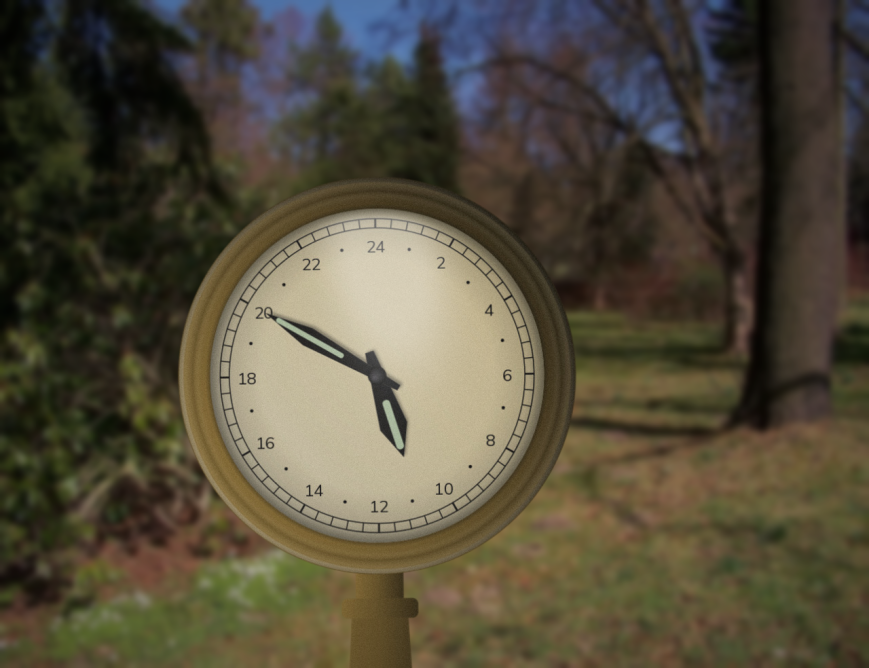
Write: 10 h 50 min
